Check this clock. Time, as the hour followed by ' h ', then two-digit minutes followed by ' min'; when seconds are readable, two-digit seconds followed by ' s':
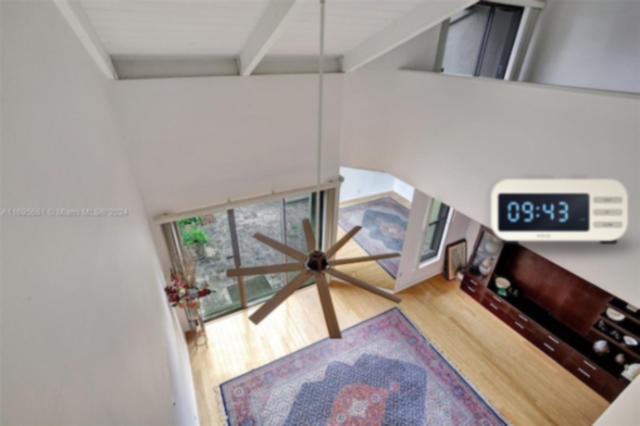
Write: 9 h 43 min
